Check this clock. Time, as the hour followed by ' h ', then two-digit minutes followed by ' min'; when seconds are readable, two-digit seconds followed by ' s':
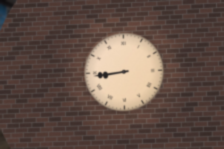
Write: 8 h 44 min
